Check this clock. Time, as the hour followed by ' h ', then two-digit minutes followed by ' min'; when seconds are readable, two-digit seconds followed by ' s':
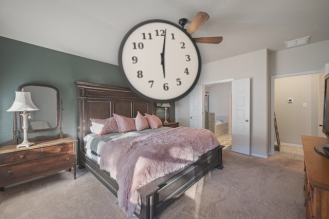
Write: 6 h 02 min
